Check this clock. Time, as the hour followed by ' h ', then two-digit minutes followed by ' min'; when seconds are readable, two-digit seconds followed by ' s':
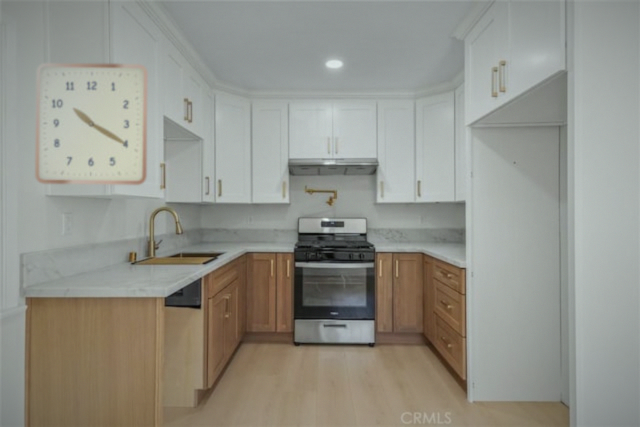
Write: 10 h 20 min
